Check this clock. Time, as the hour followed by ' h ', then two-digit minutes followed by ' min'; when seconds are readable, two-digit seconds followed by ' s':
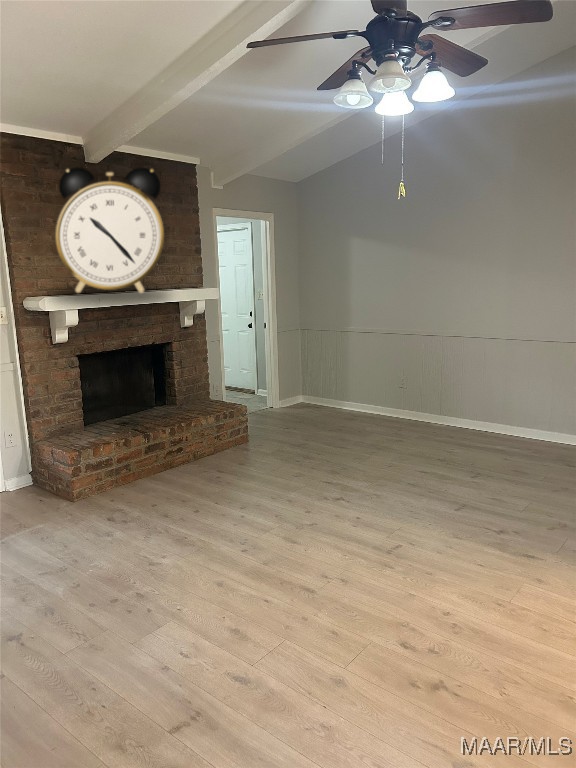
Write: 10 h 23 min
